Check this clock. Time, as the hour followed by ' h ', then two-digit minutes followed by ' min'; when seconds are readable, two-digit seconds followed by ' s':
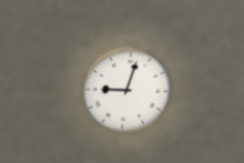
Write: 9 h 02 min
